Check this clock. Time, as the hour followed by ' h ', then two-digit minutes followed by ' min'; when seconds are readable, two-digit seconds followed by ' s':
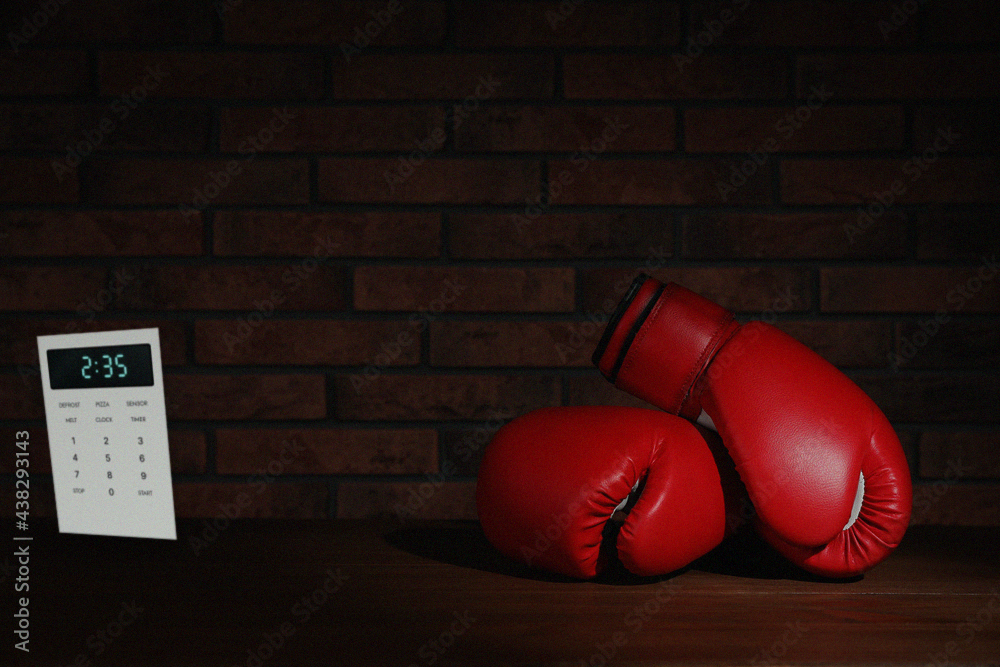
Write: 2 h 35 min
